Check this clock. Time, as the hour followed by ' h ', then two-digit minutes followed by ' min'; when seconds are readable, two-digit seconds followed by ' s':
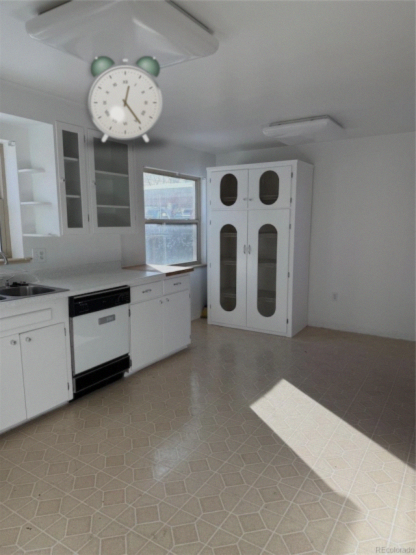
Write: 12 h 24 min
